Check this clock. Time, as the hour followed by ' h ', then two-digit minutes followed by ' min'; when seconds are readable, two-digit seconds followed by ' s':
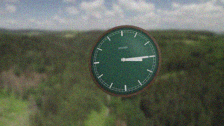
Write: 3 h 15 min
